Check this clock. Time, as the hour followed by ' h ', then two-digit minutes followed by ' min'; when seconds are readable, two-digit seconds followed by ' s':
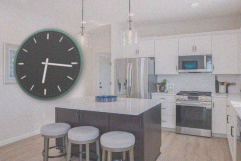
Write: 6 h 16 min
